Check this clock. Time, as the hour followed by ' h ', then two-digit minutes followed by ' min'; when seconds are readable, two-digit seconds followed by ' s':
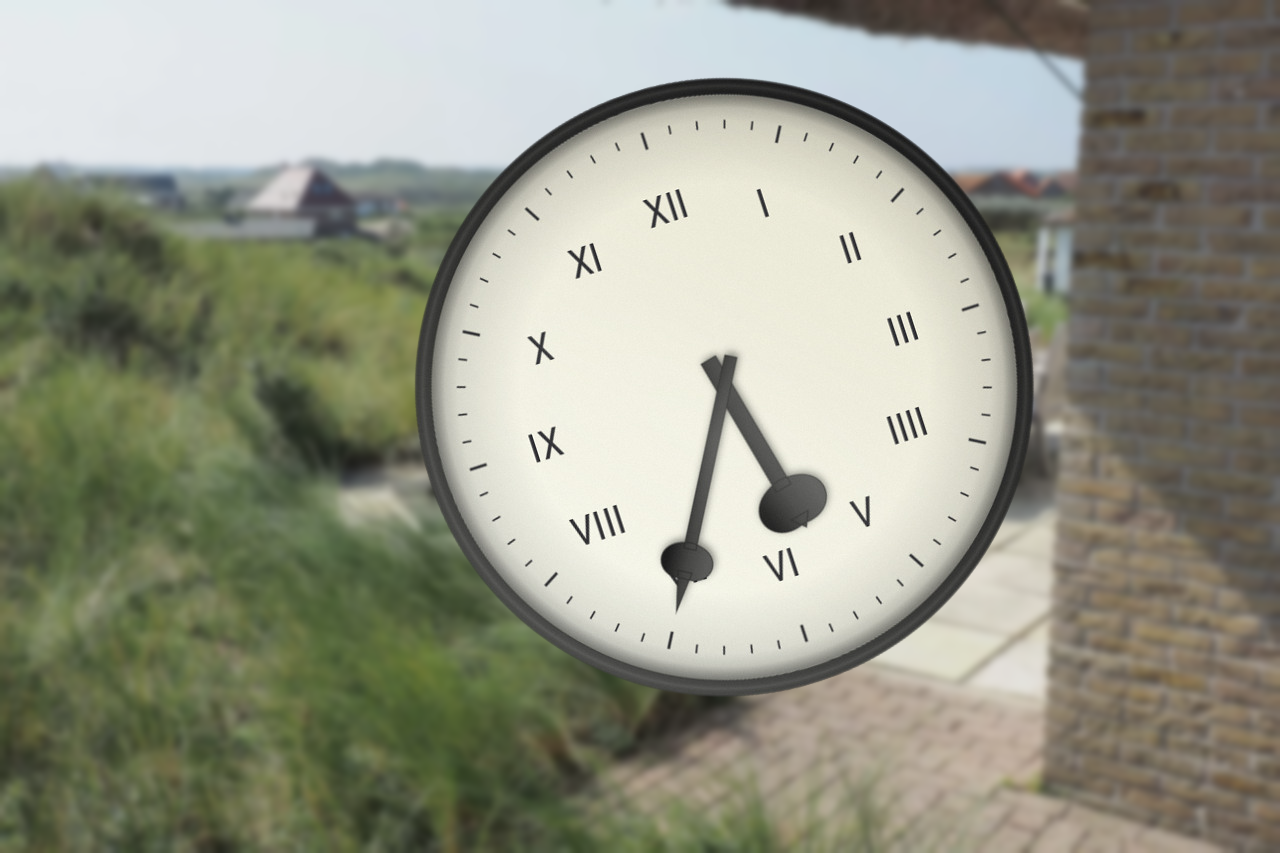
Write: 5 h 35 min
